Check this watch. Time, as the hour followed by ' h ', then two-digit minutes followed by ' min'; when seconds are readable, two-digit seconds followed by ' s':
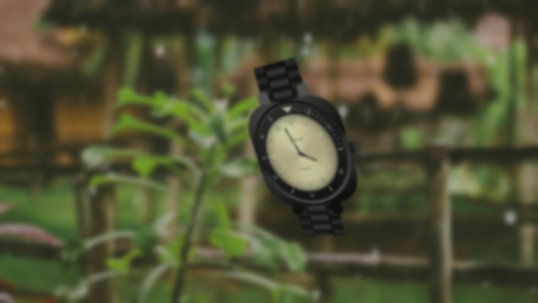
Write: 3 h 57 min
